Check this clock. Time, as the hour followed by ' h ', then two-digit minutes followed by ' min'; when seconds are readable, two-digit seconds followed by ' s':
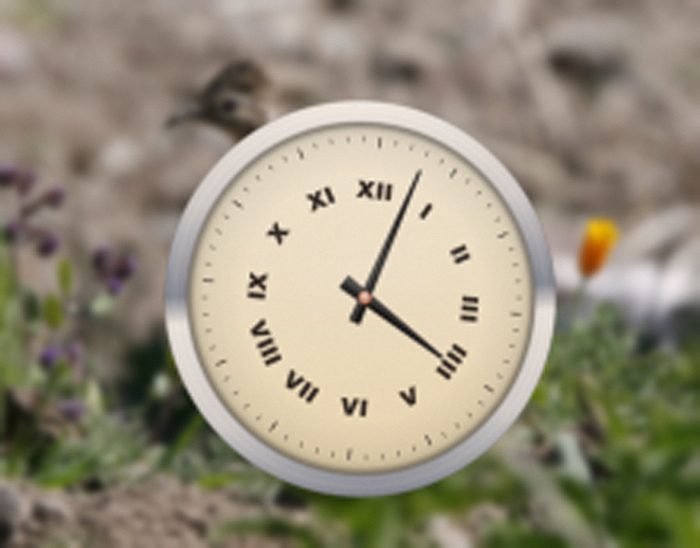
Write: 4 h 03 min
